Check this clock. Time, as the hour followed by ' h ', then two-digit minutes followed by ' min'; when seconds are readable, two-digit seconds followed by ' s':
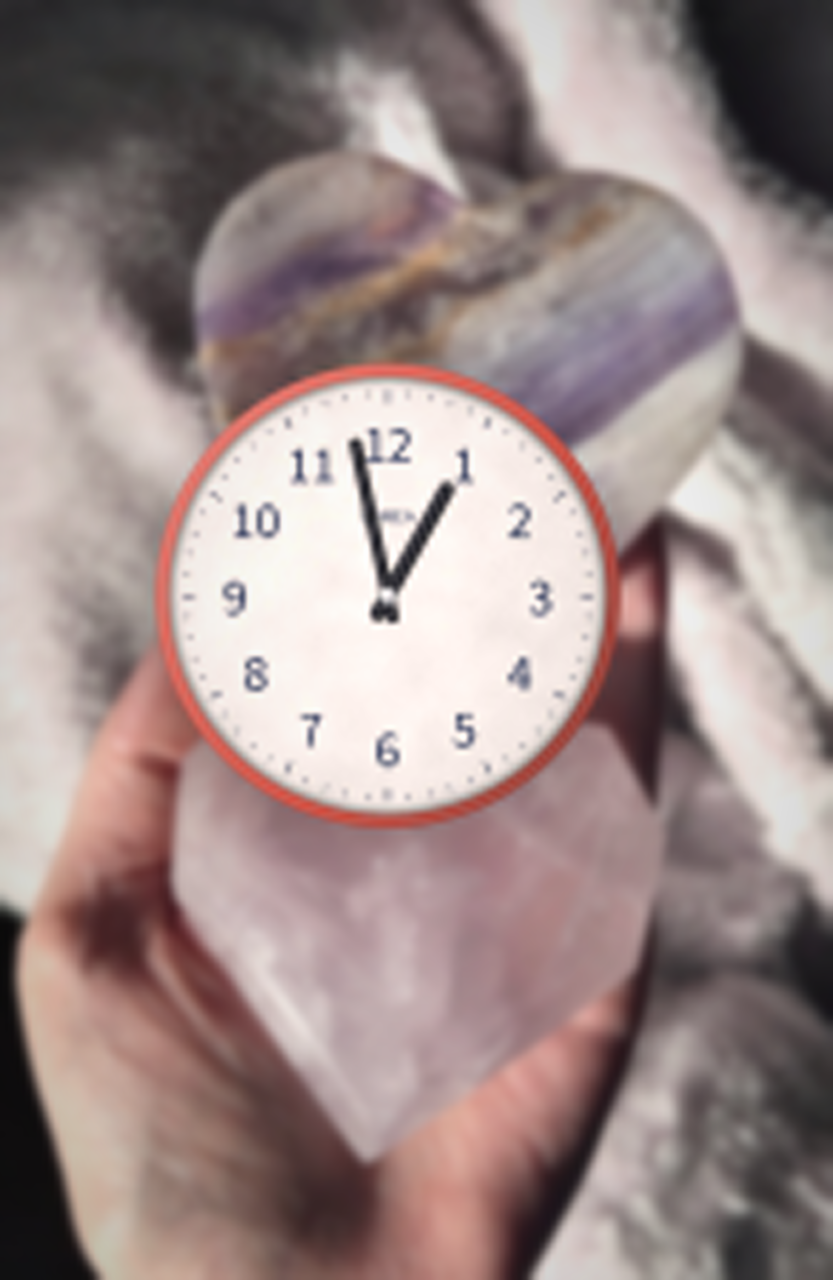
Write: 12 h 58 min
